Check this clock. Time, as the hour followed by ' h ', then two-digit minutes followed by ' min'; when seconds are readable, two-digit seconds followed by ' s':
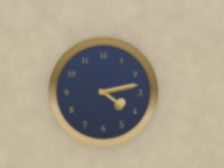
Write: 4 h 13 min
